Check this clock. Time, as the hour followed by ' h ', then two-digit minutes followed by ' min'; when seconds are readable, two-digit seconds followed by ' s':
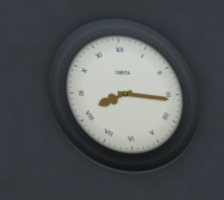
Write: 8 h 16 min
